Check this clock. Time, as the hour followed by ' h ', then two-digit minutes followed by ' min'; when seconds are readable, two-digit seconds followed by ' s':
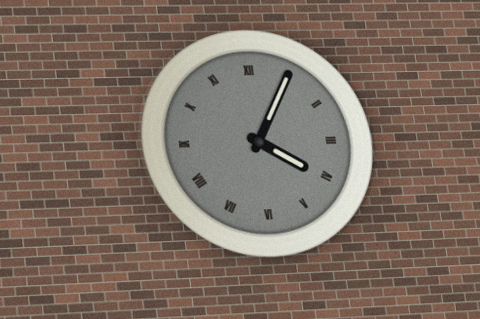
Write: 4 h 05 min
